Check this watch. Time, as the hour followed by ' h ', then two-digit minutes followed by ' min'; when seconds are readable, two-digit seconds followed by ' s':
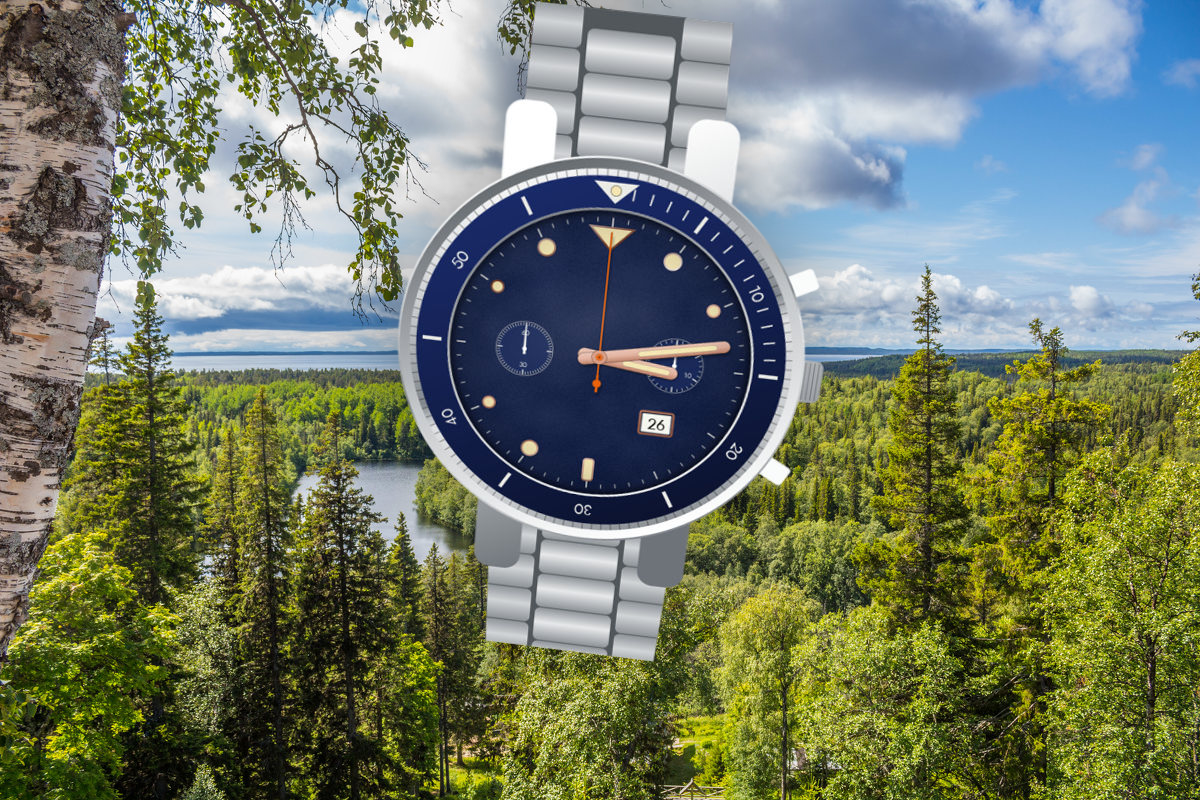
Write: 3 h 13 min
